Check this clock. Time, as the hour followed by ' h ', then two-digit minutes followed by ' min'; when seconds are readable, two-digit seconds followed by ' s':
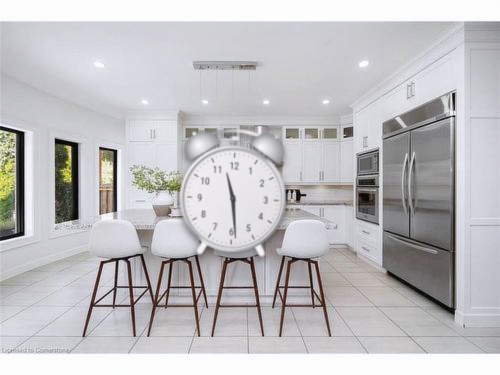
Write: 11 h 29 min
